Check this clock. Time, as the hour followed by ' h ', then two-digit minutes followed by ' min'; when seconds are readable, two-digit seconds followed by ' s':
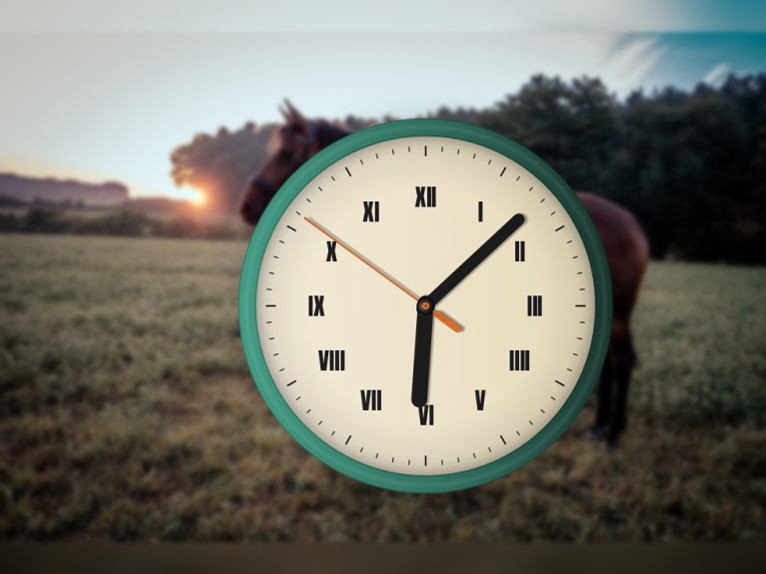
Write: 6 h 07 min 51 s
